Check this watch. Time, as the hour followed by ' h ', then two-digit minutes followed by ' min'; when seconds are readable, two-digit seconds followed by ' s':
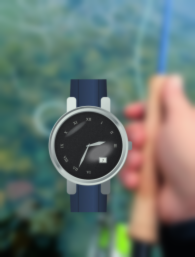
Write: 2 h 34 min
